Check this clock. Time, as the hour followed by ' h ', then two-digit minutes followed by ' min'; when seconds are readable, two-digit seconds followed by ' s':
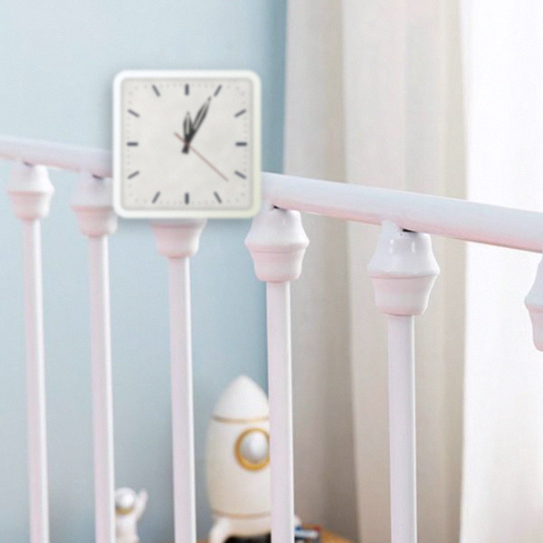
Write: 12 h 04 min 22 s
